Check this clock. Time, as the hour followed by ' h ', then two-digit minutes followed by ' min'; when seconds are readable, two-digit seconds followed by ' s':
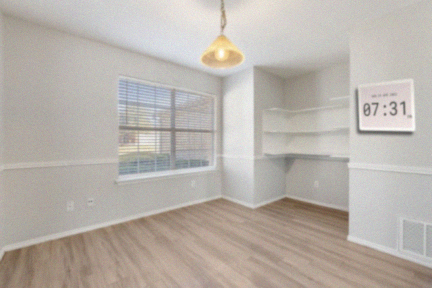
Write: 7 h 31 min
